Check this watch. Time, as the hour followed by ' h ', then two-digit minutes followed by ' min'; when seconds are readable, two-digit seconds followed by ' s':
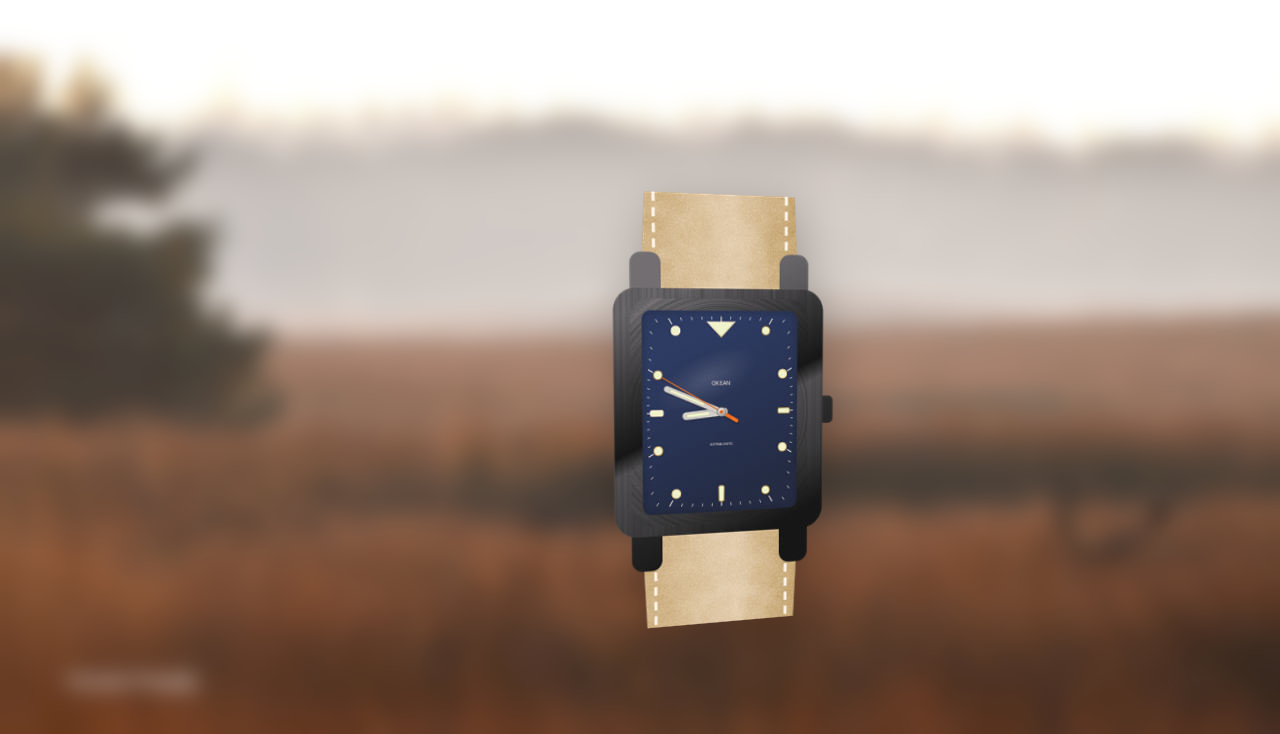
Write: 8 h 48 min 50 s
